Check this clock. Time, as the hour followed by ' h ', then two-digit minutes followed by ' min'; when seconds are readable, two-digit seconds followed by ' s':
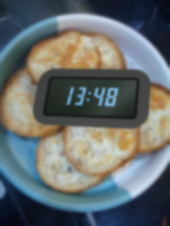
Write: 13 h 48 min
